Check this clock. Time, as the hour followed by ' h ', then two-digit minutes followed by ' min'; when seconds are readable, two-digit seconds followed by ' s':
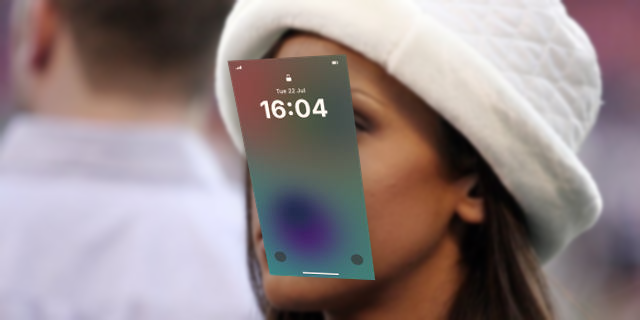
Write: 16 h 04 min
